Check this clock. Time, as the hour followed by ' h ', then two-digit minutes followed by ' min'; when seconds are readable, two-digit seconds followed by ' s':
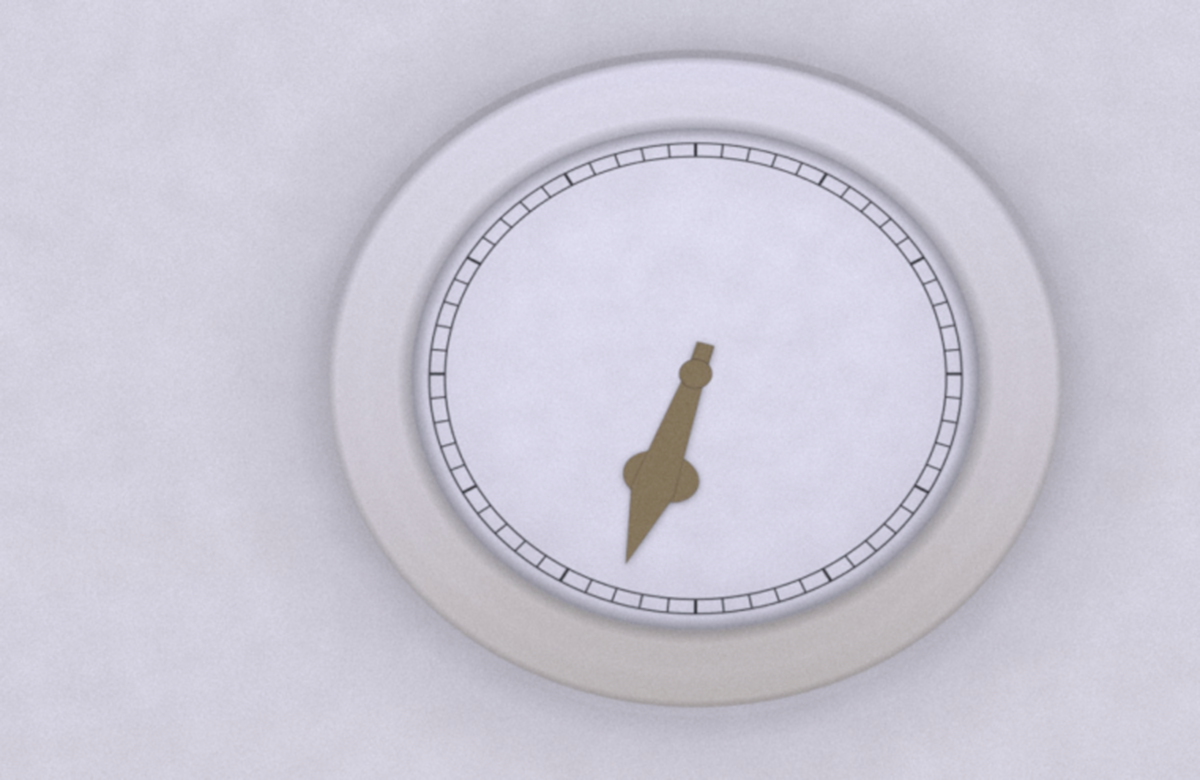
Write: 6 h 33 min
